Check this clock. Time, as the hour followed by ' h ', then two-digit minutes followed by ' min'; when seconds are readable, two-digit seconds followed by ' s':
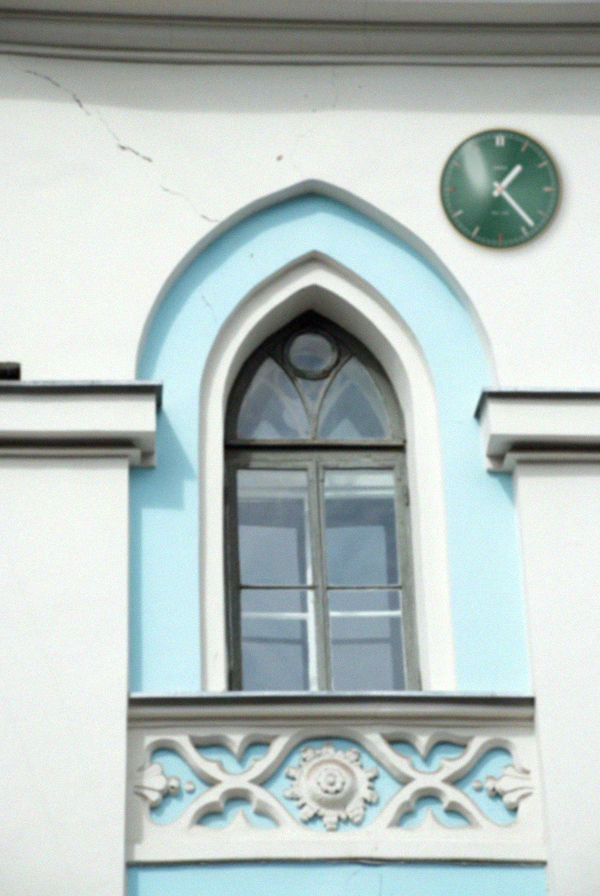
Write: 1 h 23 min
